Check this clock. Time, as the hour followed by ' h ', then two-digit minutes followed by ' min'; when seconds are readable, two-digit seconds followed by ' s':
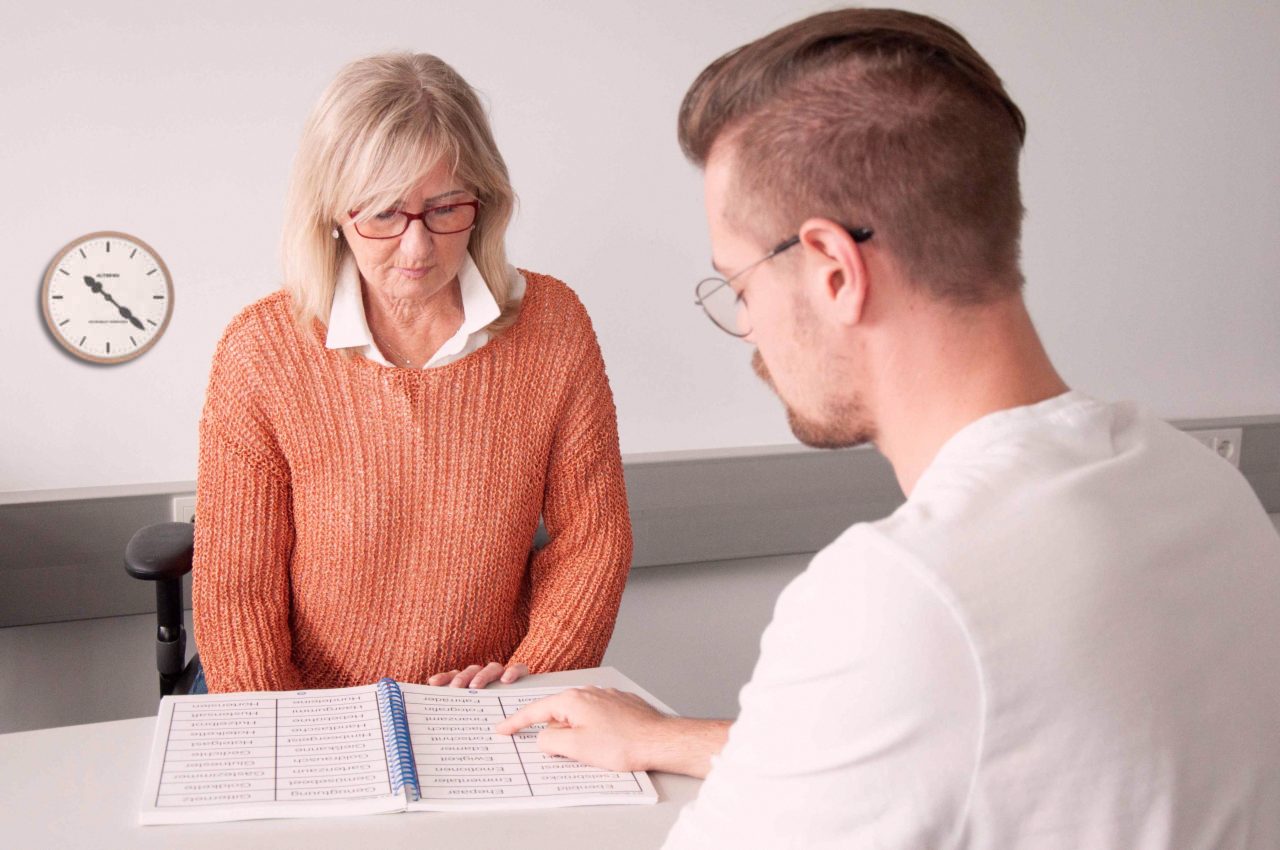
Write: 10 h 22 min
